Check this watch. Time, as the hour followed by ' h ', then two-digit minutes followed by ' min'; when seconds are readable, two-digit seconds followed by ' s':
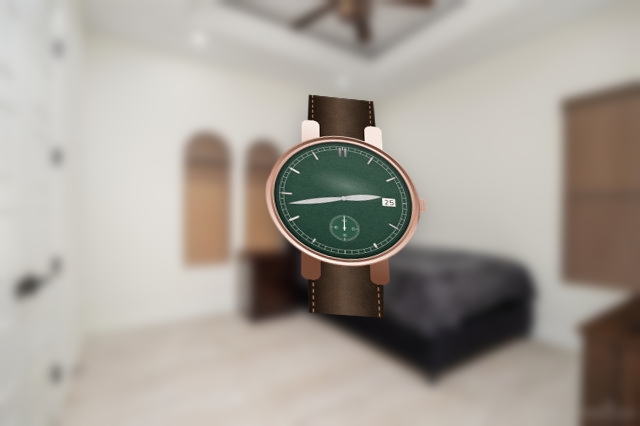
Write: 2 h 43 min
